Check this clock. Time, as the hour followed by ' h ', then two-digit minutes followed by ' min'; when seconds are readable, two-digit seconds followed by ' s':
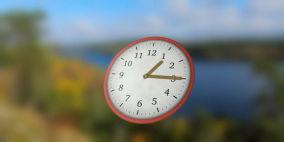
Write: 1 h 15 min
